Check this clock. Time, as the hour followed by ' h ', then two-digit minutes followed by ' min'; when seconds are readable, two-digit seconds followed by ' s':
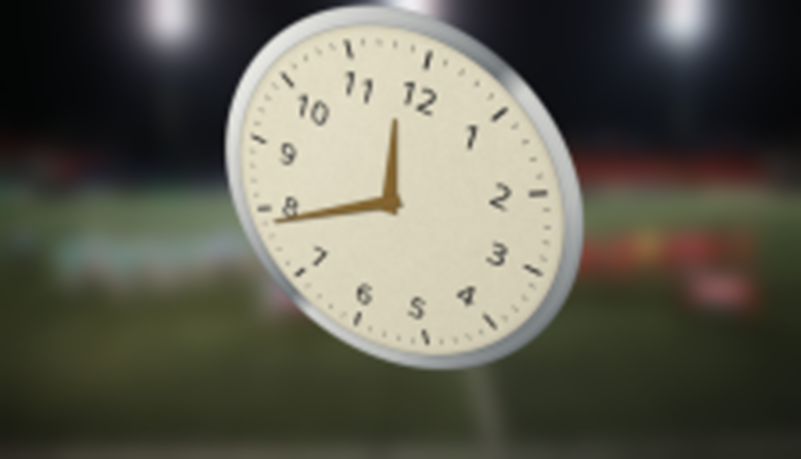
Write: 11 h 39 min
